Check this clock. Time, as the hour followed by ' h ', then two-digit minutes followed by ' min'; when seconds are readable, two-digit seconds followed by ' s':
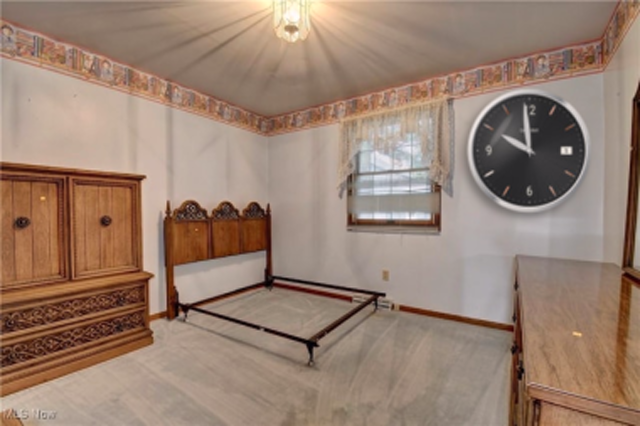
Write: 9 h 59 min
